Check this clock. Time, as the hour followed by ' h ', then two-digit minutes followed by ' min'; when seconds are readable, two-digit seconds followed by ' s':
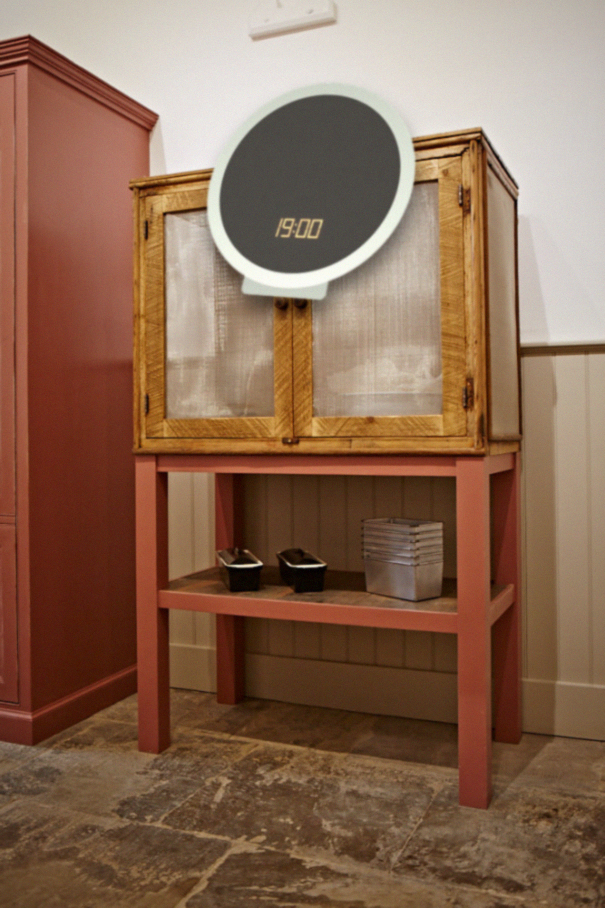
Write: 19 h 00 min
